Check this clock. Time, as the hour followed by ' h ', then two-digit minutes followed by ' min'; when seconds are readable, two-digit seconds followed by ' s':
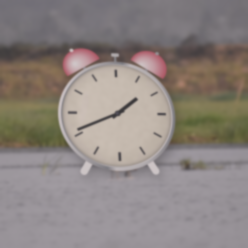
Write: 1 h 41 min
